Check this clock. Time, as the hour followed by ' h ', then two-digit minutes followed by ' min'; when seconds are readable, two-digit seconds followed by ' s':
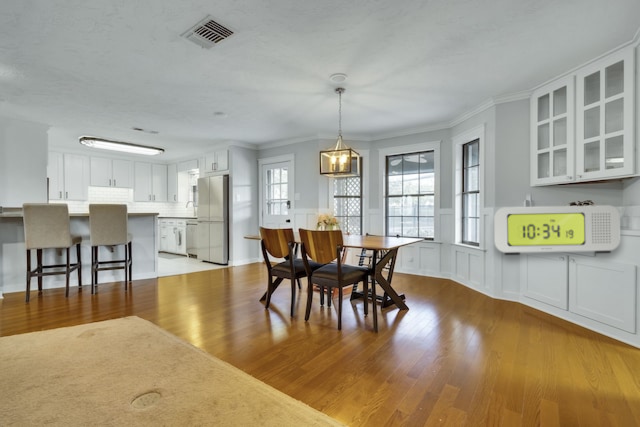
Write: 10 h 34 min
